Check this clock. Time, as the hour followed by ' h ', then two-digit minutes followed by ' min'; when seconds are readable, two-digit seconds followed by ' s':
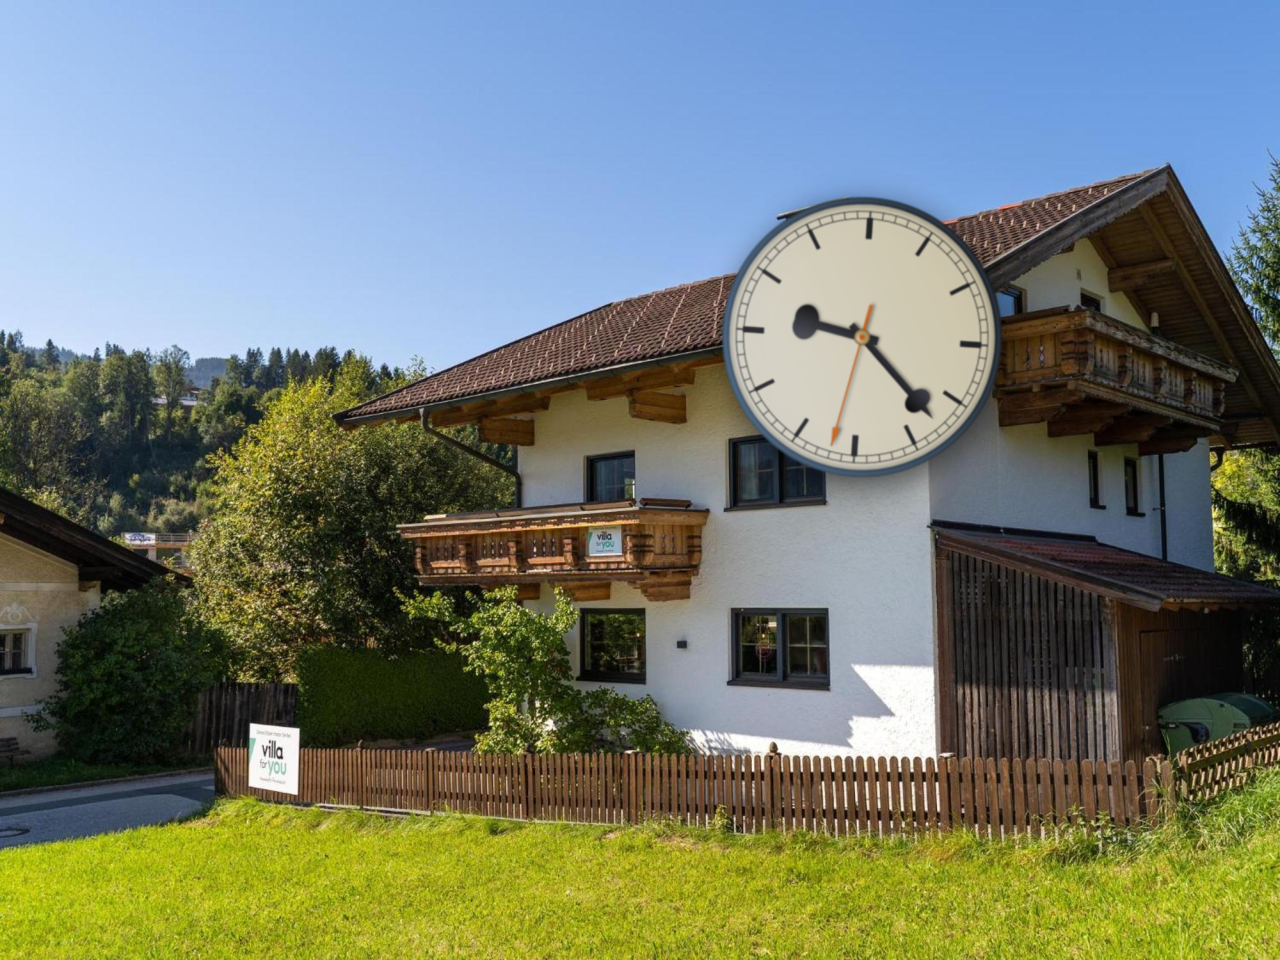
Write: 9 h 22 min 32 s
